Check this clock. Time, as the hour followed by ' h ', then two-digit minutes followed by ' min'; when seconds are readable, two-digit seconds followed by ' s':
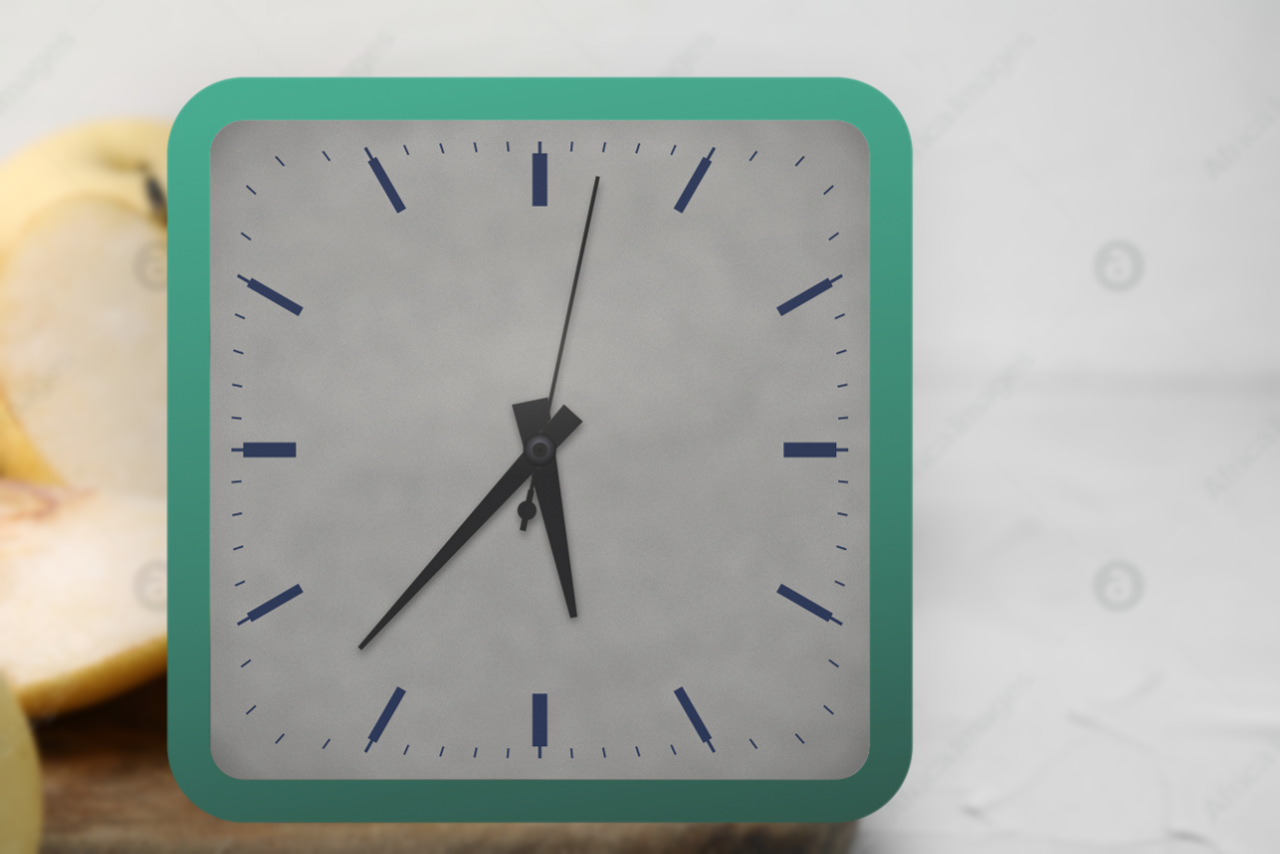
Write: 5 h 37 min 02 s
